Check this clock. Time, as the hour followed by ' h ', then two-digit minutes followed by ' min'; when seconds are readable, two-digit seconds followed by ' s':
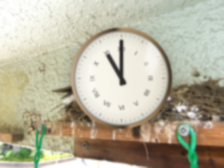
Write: 11 h 00 min
